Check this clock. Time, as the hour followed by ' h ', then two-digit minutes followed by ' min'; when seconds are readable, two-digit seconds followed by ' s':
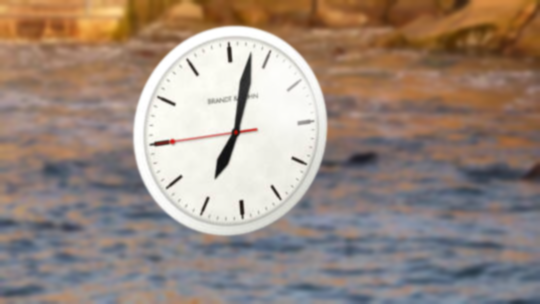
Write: 7 h 02 min 45 s
